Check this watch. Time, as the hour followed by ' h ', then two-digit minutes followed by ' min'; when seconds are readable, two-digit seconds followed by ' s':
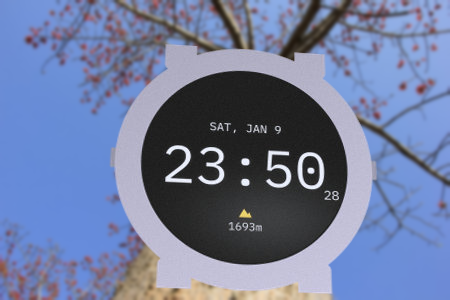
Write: 23 h 50 min 28 s
